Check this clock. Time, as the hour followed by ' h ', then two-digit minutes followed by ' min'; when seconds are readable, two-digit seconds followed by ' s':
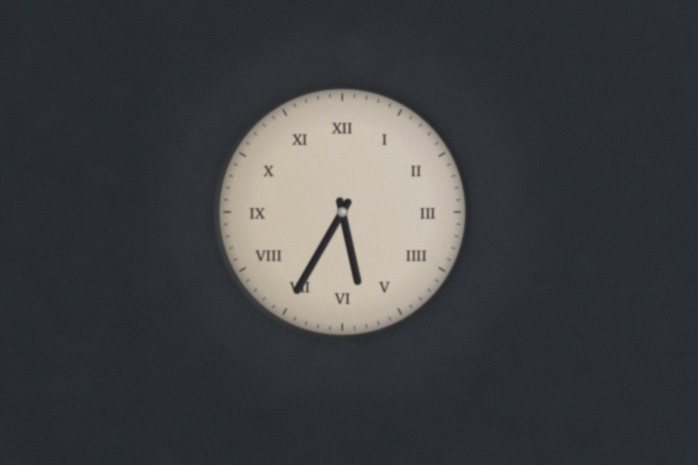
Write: 5 h 35 min
